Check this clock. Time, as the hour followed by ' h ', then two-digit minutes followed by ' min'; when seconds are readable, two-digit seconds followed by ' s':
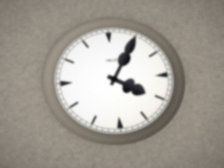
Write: 4 h 05 min
